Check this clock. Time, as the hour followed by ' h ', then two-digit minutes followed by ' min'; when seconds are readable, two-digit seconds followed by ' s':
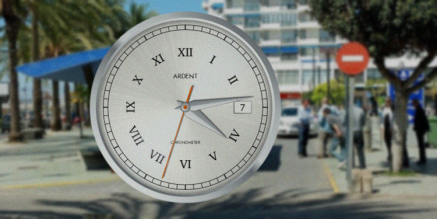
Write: 4 h 13 min 33 s
